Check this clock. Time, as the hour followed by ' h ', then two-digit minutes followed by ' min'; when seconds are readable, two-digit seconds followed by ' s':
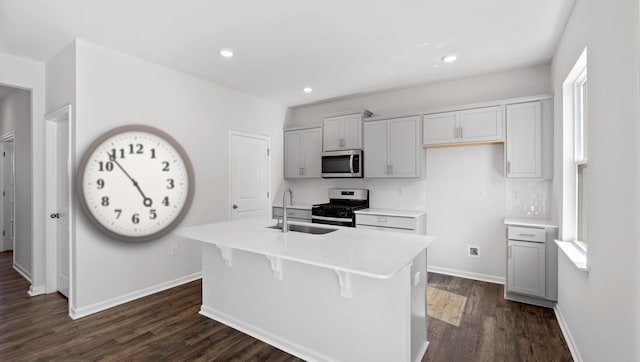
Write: 4 h 53 min
